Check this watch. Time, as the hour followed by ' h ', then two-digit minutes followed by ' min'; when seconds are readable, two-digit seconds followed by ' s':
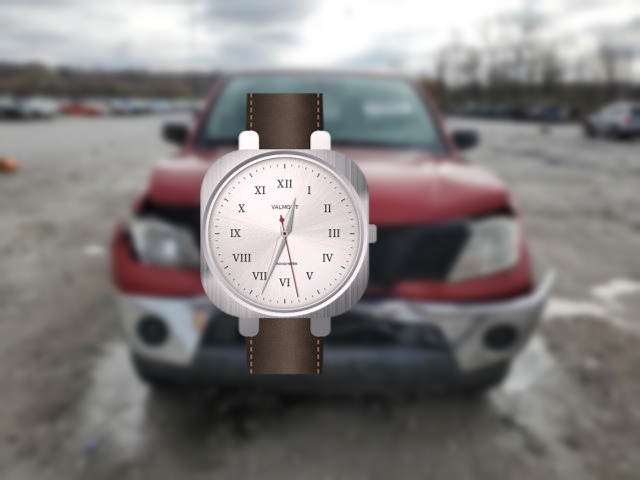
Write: 12 h 33 min 28 s
